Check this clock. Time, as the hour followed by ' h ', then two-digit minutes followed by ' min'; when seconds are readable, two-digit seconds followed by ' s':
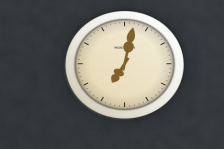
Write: 7 h 02 min
